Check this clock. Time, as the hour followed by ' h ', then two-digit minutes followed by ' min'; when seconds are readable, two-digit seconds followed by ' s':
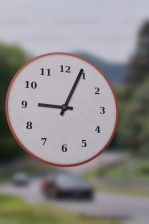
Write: 9 h 04 min
